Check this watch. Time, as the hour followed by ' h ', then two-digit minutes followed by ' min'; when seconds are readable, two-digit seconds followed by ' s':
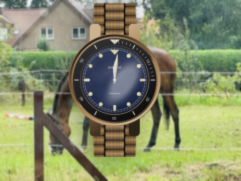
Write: 12 h 01 min
